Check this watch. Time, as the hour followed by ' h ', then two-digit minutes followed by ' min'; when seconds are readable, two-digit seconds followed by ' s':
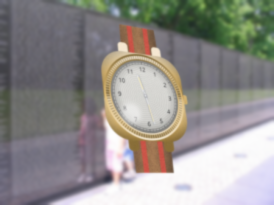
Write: 11 h 28 min
